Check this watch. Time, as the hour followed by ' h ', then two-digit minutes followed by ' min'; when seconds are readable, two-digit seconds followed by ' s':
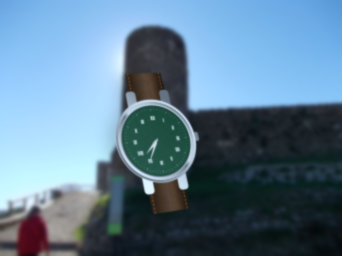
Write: 7 h 35 min
